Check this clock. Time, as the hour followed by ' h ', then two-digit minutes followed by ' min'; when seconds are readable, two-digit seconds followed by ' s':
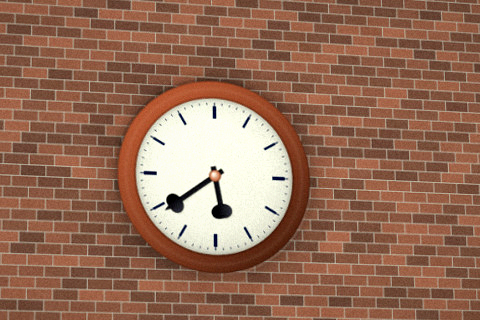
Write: 5 h 39 min
